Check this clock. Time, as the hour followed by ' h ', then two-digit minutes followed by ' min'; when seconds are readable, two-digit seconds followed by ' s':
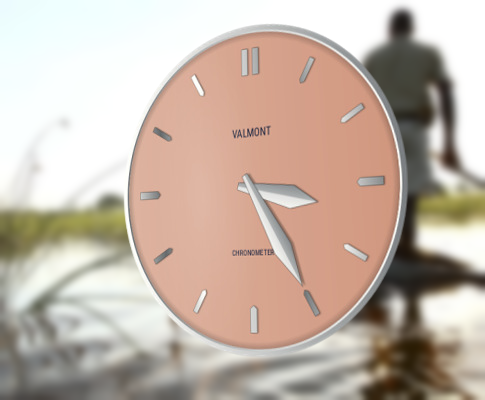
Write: 3 h 25 min
